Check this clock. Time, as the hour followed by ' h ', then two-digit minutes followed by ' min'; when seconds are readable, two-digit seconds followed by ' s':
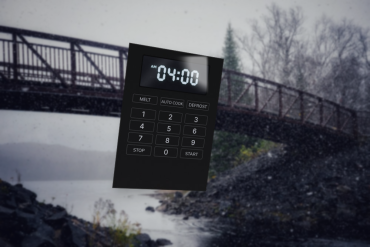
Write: 4 h 00 min
